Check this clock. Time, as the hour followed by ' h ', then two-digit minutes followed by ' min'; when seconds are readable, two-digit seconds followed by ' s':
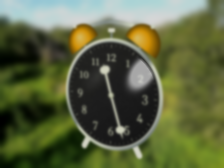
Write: 11 h 27 min
